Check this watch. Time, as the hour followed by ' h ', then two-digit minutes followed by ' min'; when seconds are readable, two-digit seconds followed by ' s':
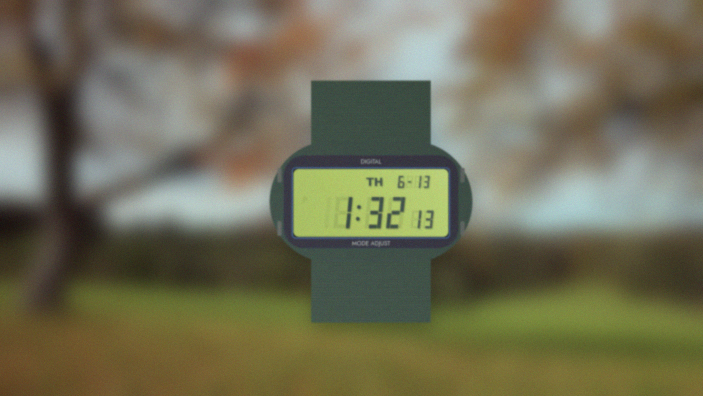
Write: 1 h 32 min 13 s
